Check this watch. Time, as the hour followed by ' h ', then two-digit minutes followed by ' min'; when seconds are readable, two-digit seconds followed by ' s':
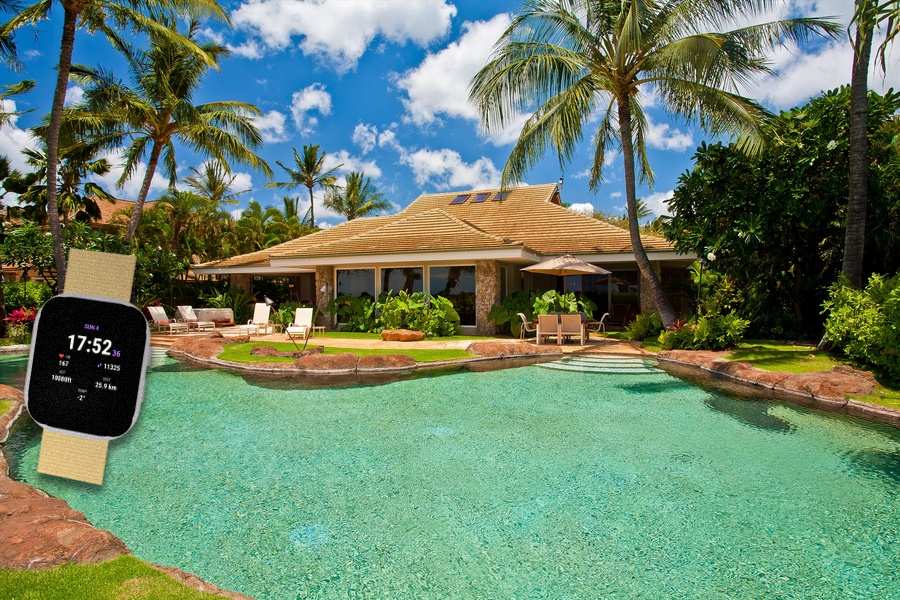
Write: 17 h 52 min 36 s
